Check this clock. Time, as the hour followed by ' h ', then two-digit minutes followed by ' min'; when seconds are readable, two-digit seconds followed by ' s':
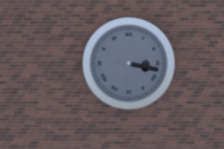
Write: 3 h 17 min
